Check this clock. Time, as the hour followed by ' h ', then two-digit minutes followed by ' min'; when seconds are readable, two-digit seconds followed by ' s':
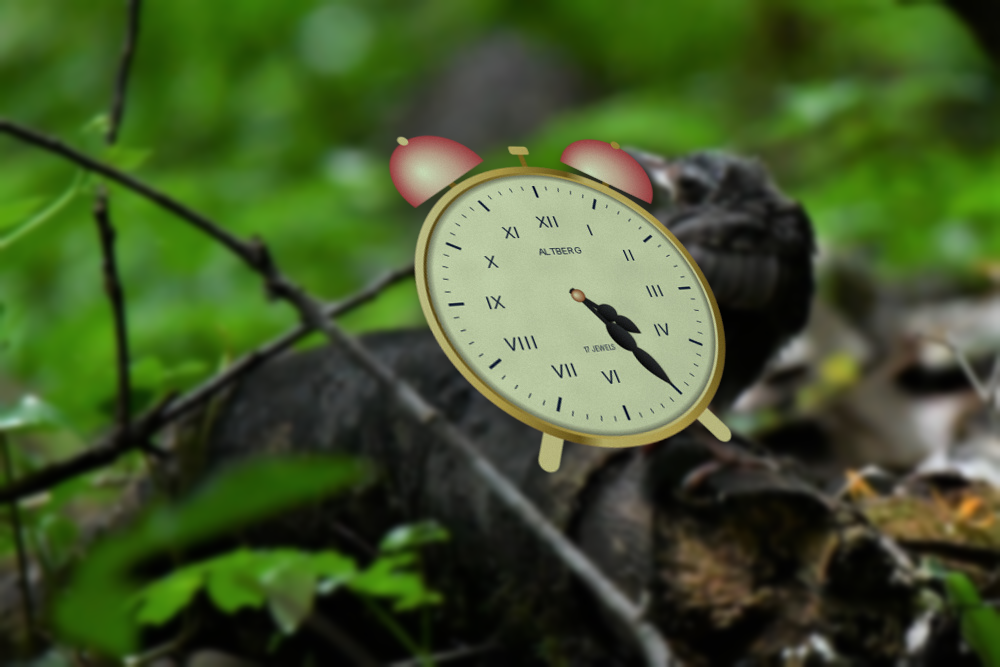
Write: 4 h 25 min
